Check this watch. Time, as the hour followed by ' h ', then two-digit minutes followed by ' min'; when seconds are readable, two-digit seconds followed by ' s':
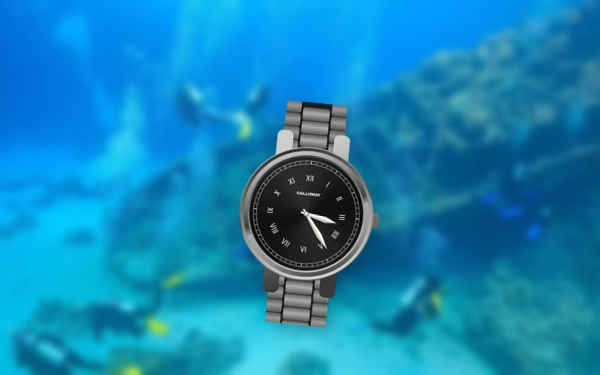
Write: 3 h 24 min
